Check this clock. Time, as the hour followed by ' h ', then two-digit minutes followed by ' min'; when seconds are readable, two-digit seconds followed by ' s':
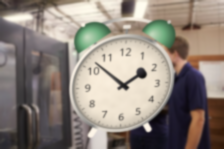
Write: 1 h 52 min
